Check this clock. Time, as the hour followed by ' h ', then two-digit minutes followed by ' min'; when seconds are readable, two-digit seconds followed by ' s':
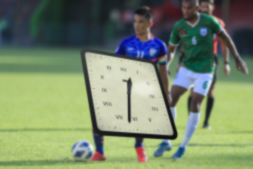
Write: 12 h 32 min
